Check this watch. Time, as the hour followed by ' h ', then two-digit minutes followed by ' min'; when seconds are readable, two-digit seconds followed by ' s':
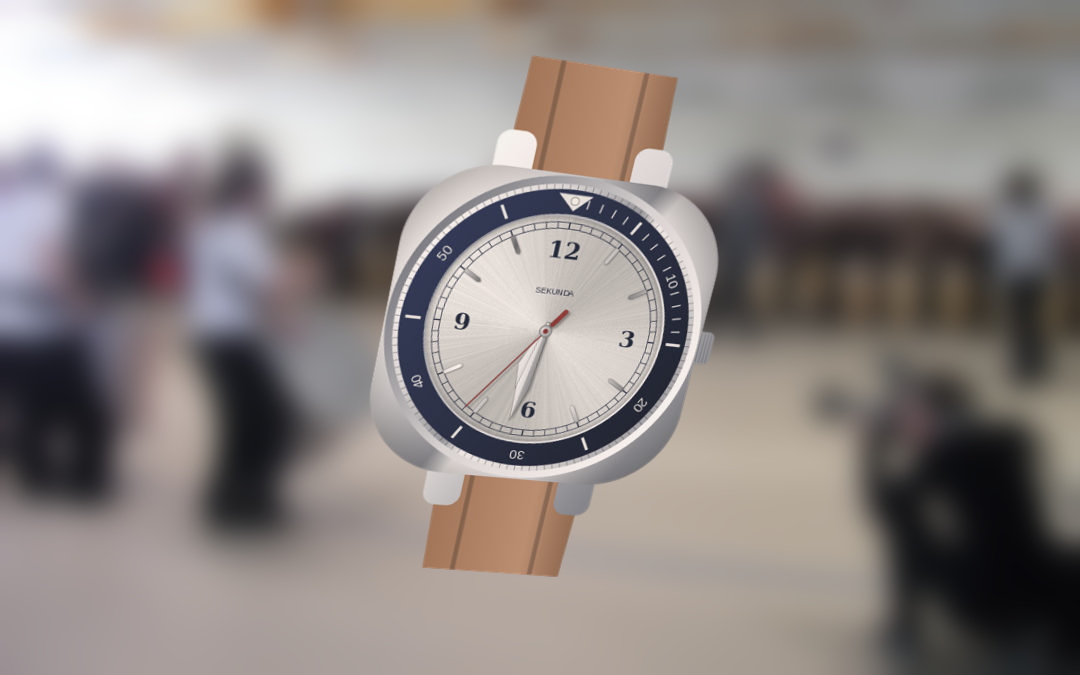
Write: 6 h 31 min 36 s
